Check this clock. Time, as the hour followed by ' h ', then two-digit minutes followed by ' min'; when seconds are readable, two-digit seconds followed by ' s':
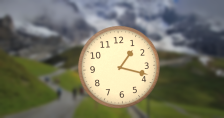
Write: 1 h 18 min
